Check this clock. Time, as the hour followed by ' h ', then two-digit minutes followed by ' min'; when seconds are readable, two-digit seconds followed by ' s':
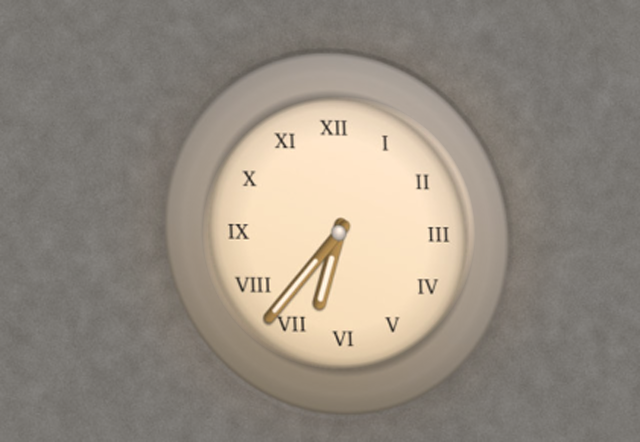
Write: 6 h 37 min
